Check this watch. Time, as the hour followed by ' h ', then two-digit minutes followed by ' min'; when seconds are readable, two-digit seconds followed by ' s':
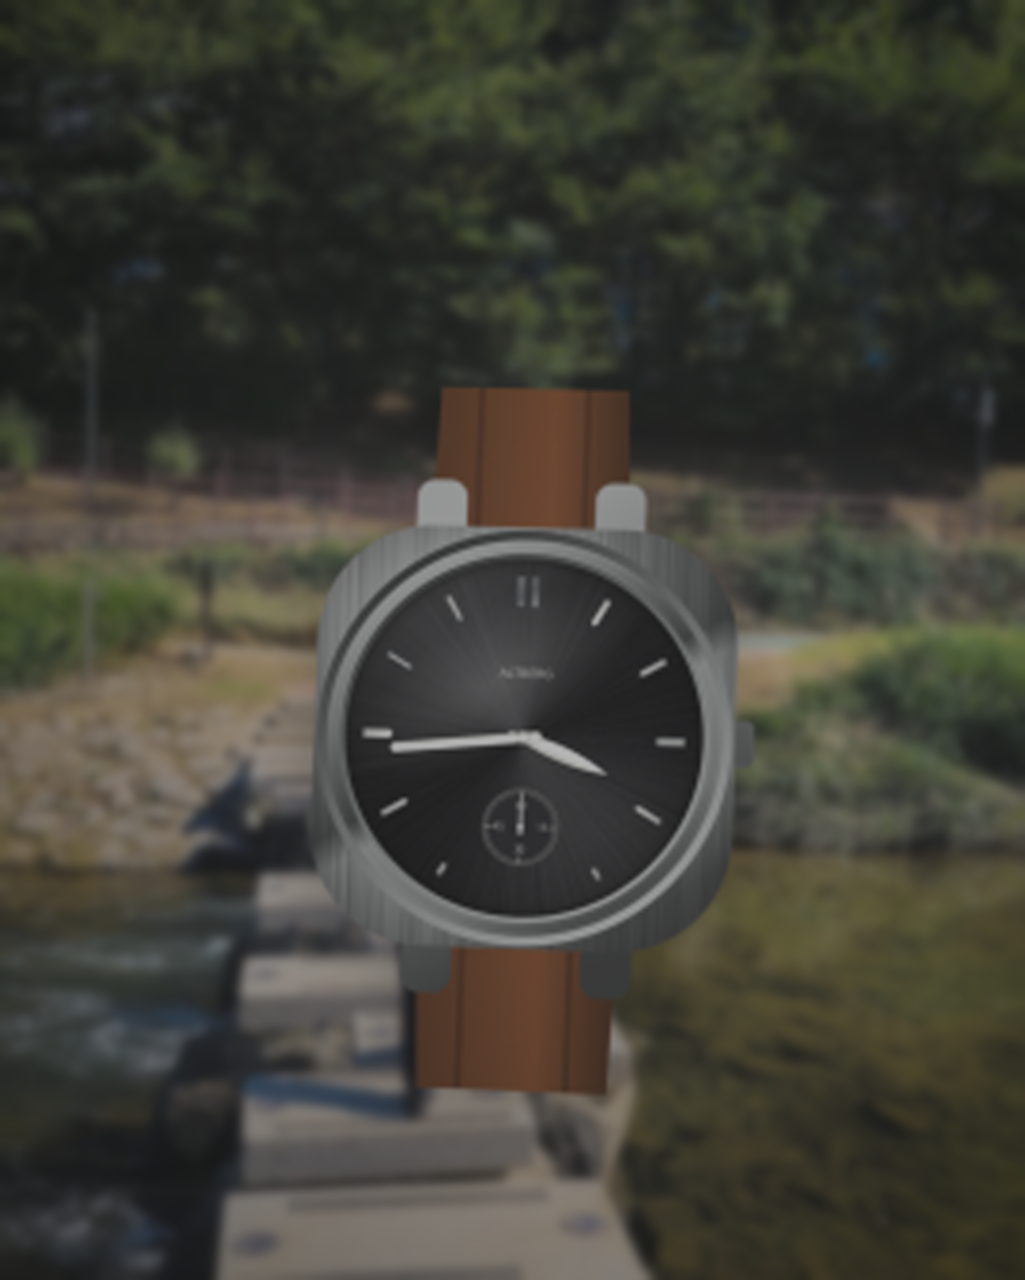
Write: 3 h 44 min
